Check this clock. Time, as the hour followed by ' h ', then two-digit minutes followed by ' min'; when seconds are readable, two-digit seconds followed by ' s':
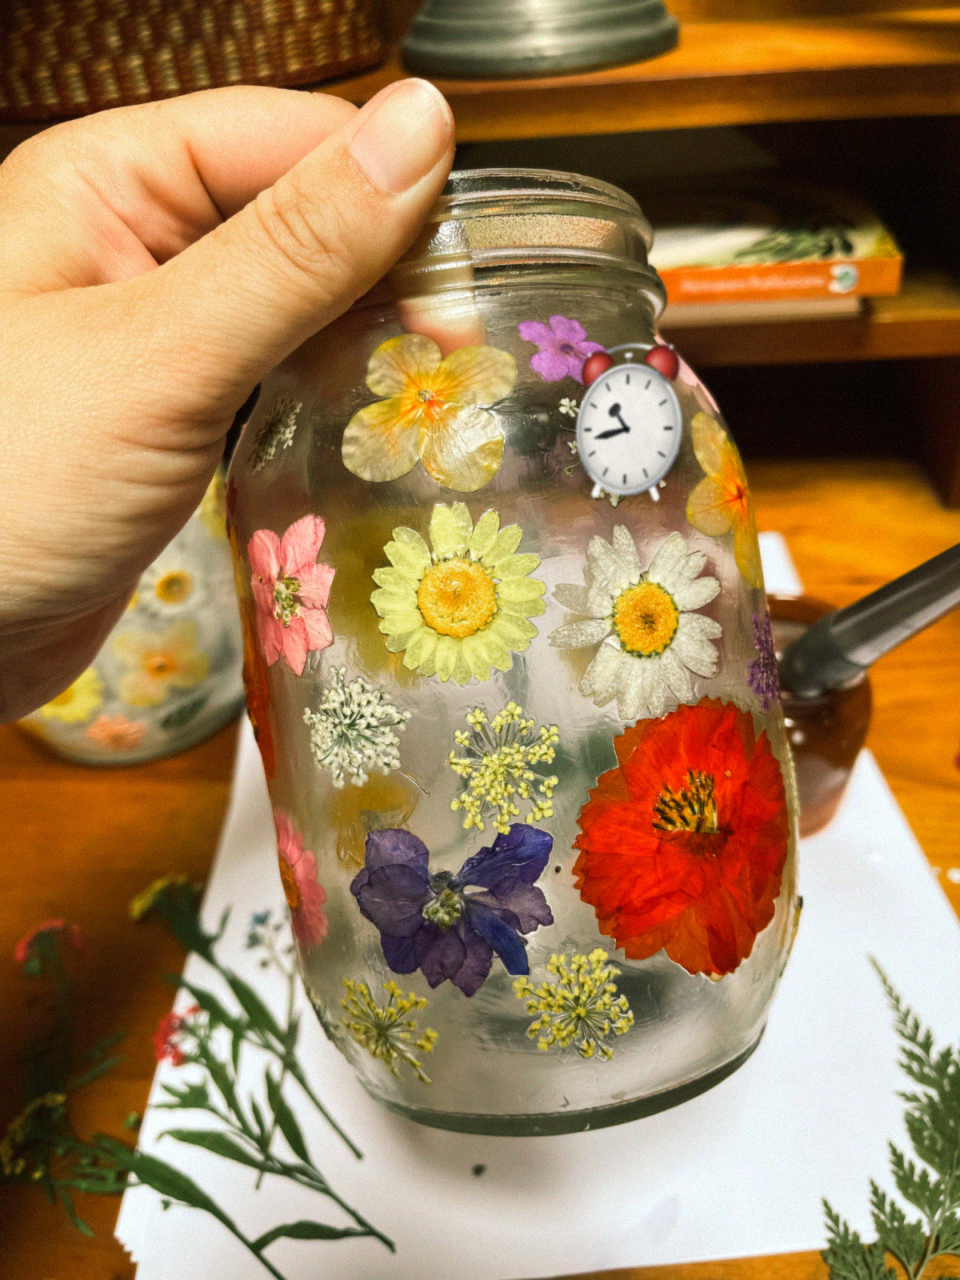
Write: 10 h 43 min
